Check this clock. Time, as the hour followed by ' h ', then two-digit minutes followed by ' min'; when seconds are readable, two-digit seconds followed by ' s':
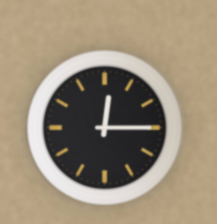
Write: 12 h 15 min
